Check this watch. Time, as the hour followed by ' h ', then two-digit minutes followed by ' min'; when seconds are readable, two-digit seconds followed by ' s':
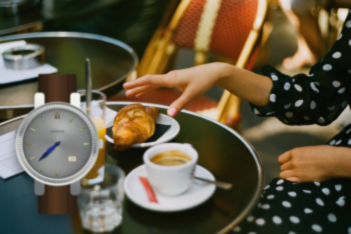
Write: 7 h 38 min
